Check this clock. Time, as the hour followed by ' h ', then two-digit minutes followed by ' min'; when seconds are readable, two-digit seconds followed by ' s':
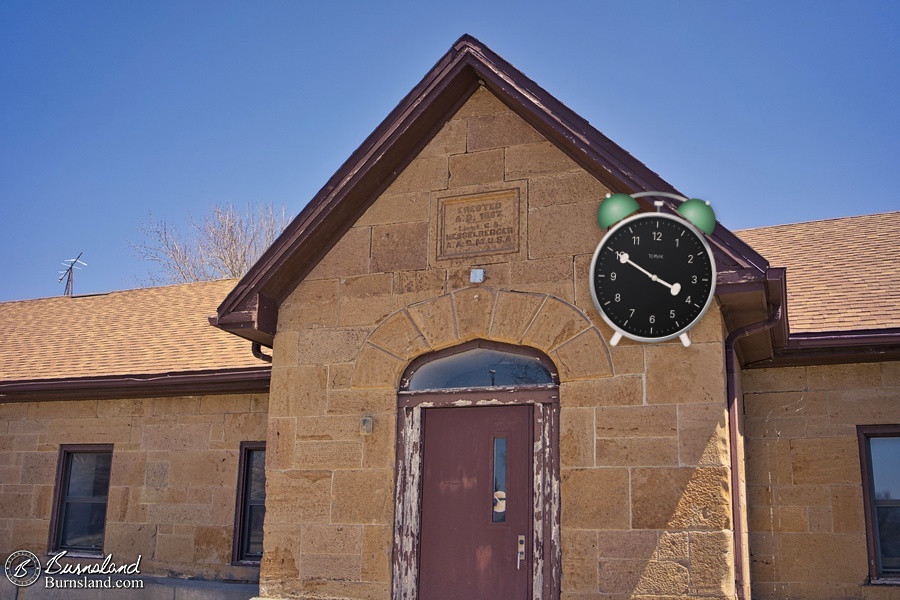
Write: 3 h 50 min
